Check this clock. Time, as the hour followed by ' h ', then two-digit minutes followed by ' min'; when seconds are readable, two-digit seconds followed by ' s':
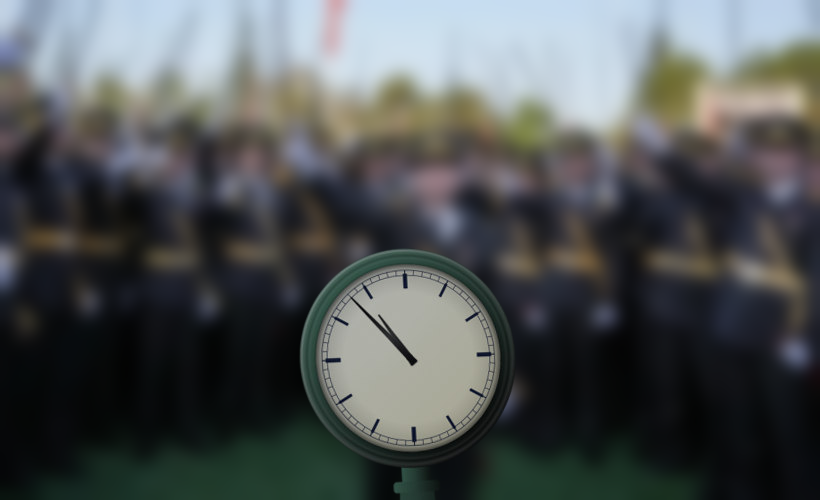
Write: 10 h 53 min
